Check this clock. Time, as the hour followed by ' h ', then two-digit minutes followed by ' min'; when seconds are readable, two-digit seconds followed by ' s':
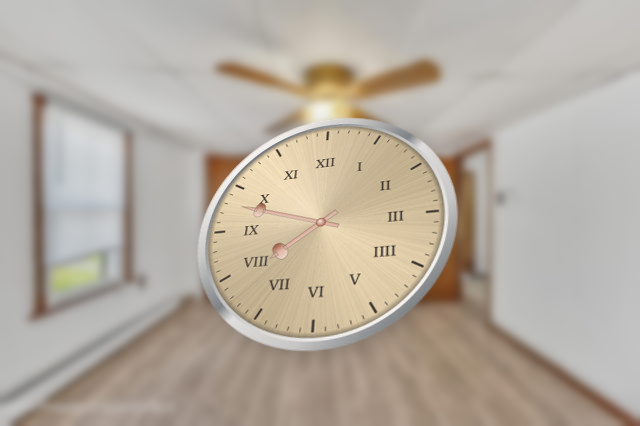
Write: 7 h 48 min
